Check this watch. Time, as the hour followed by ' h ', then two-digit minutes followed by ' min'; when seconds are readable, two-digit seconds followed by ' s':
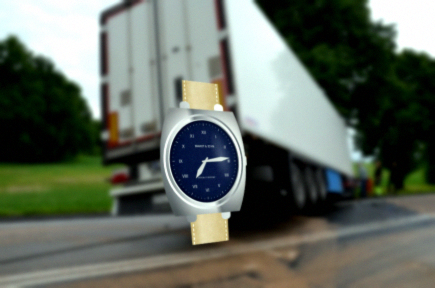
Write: 7 h 14 min
